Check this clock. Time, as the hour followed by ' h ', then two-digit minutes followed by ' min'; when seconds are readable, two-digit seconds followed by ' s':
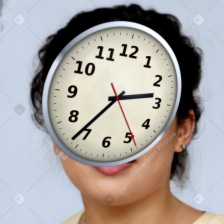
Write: 2 h 36 min 24 s
